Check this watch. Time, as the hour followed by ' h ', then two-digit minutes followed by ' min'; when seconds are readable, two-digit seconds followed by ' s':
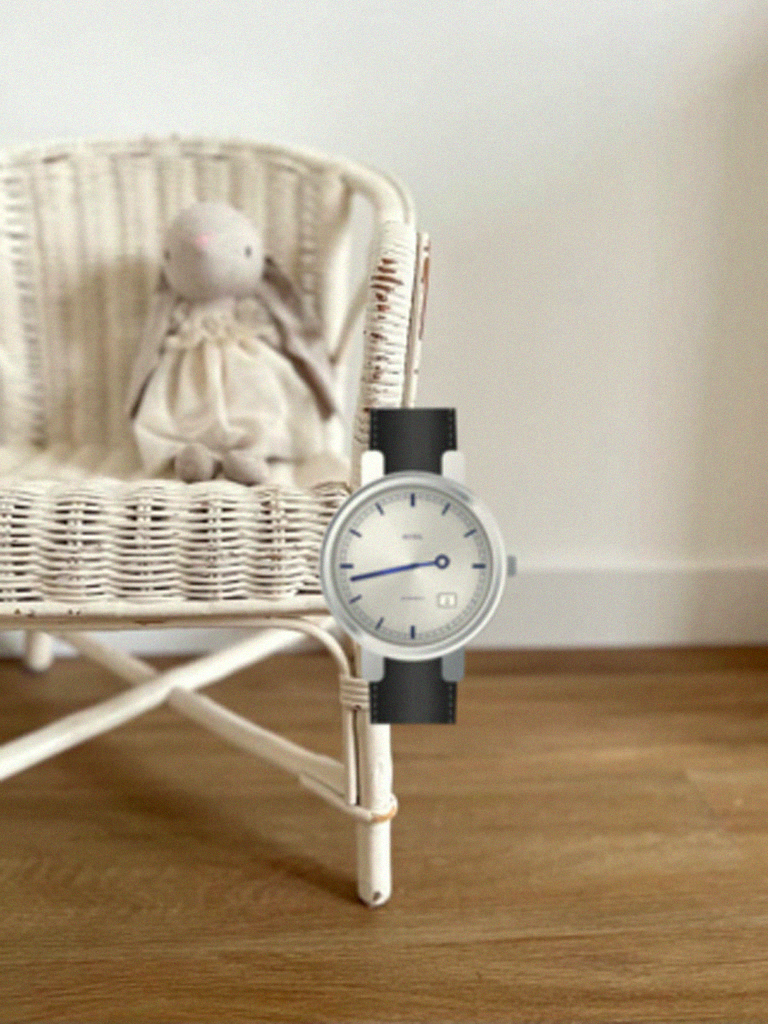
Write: 2 h 43 min
